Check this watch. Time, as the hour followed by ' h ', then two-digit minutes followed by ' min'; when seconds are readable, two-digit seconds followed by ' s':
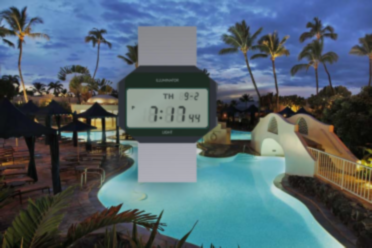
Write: 7 h 17 min
